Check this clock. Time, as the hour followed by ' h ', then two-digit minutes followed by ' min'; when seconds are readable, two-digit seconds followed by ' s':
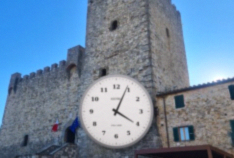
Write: 4 h 04 min
